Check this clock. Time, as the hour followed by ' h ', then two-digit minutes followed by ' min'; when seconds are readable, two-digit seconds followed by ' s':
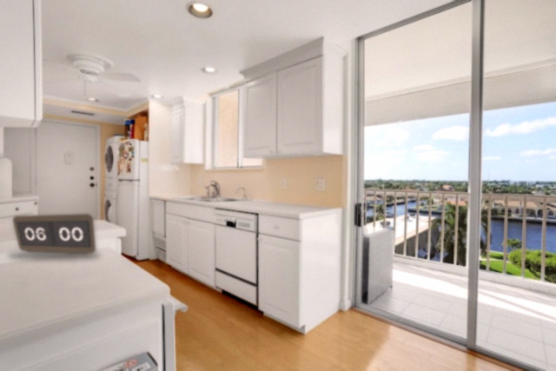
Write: 6 h 00 min
